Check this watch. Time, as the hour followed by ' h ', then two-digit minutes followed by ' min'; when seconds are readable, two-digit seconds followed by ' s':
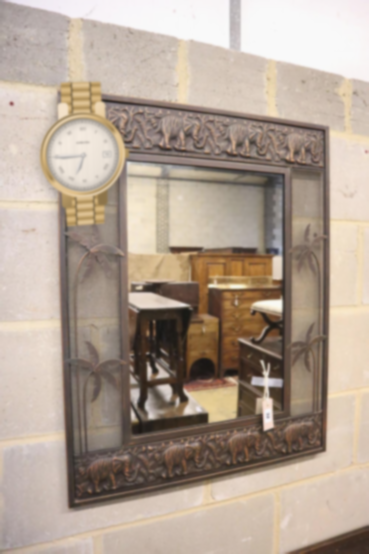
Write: 6 h 45 min
